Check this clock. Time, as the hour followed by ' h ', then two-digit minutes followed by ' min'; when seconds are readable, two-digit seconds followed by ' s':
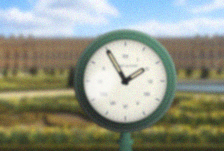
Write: 1 h 55 min
